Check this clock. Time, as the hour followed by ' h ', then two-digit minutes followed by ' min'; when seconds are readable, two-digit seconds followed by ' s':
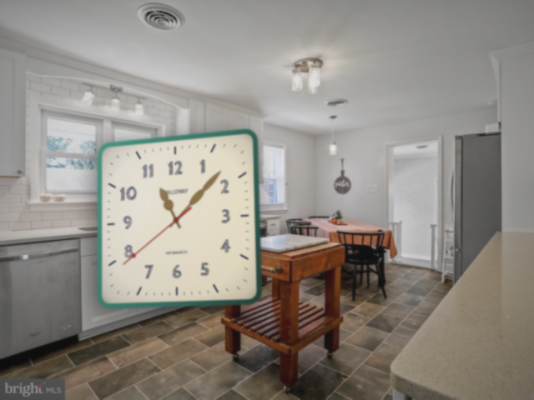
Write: 11 h 07 min 39 s
